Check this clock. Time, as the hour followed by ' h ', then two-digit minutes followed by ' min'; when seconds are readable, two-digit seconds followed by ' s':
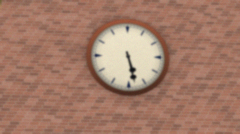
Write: 5 h 28 min
